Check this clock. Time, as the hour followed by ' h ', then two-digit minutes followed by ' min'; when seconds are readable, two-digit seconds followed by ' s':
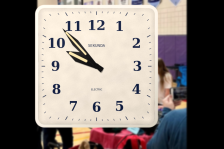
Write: 9 h 53 min
